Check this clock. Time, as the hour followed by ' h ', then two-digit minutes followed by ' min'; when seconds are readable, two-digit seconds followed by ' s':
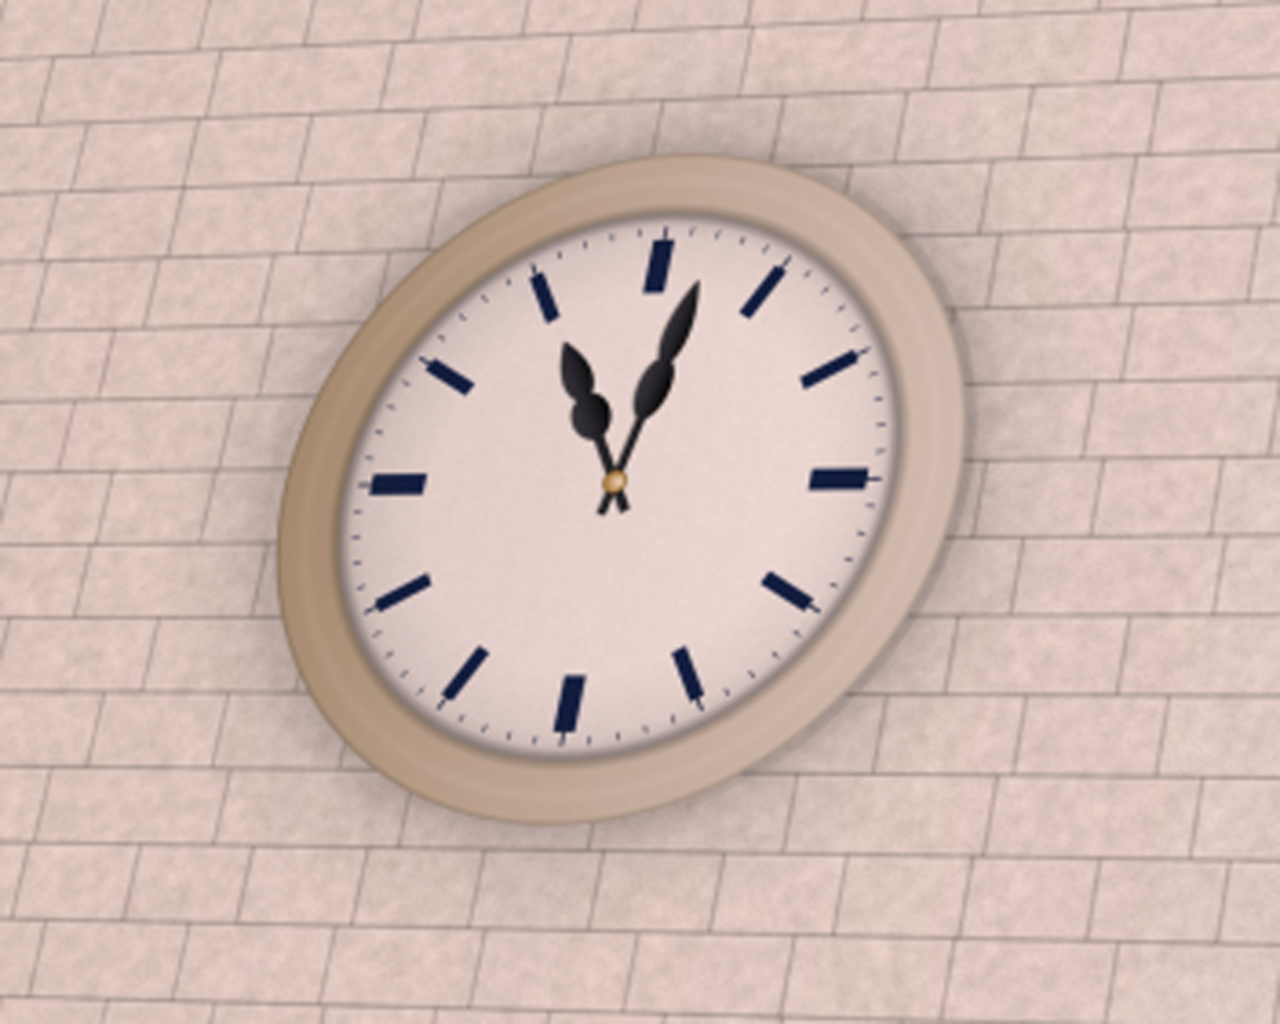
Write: 11 h 02 min
